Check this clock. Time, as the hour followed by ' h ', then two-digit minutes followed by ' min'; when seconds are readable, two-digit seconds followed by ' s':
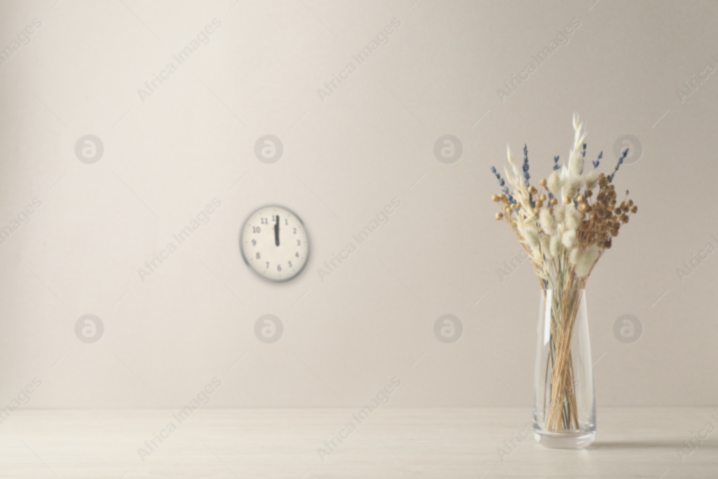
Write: 12 h 01 min
